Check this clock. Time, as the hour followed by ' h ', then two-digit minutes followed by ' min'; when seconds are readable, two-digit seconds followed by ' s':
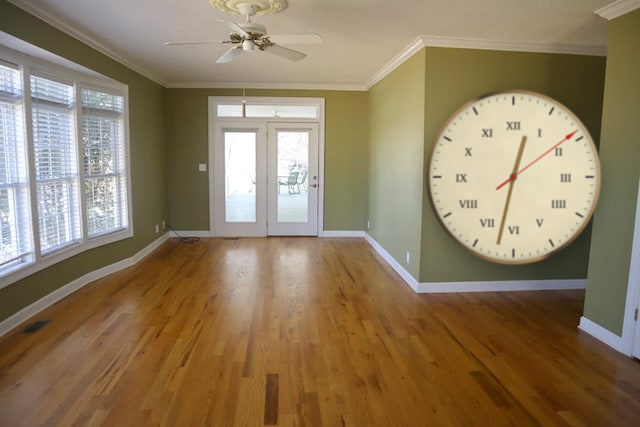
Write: 12 h 32 min 09 s
